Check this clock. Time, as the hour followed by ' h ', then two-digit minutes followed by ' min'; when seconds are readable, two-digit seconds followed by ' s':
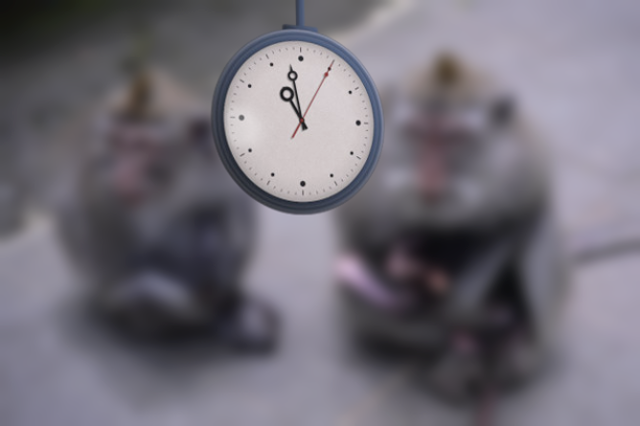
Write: 10 h 58 min 05 s
